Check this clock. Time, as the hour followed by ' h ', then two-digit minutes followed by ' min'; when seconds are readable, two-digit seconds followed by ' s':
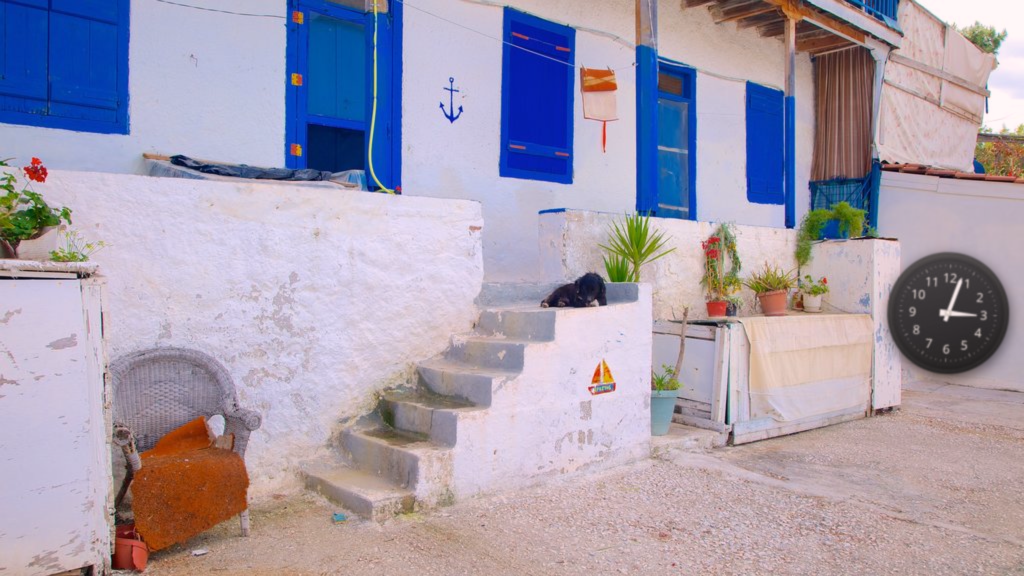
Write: 3 h 03 min
